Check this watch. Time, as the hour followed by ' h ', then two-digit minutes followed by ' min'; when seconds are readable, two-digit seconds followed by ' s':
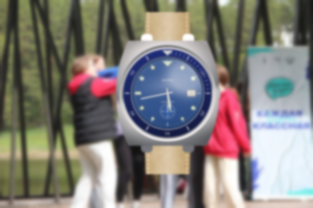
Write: 5 h 43 min
